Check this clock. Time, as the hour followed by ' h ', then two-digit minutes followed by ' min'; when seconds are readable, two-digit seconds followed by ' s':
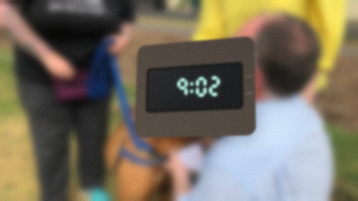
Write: 9 h 02 min
